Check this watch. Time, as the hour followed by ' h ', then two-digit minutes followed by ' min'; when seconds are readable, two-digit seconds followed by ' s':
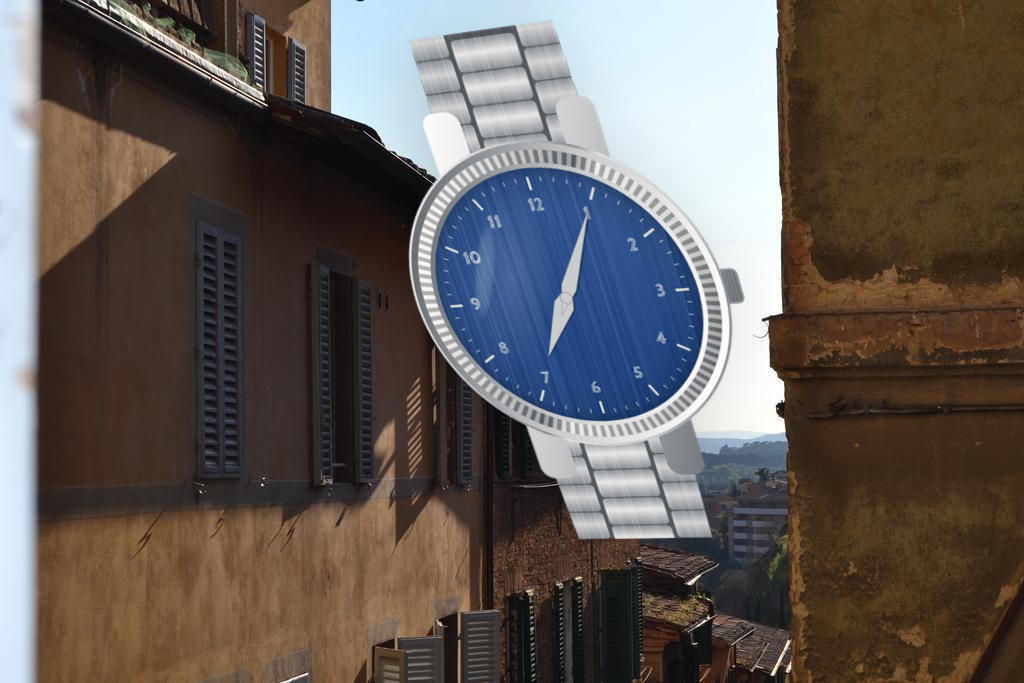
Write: 7 h 05 min
